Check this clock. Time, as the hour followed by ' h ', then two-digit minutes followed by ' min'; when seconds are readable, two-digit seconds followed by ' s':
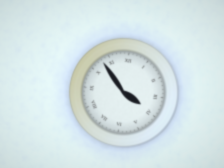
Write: 3 h 53 min
